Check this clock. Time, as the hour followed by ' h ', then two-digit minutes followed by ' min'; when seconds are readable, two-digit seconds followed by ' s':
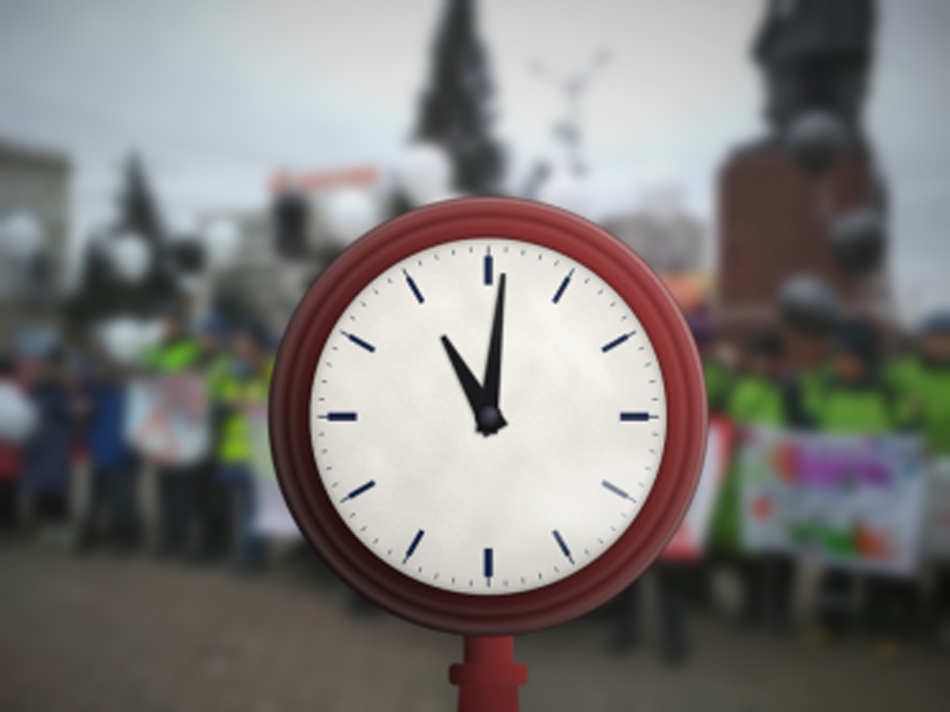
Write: 11 h 01 min
